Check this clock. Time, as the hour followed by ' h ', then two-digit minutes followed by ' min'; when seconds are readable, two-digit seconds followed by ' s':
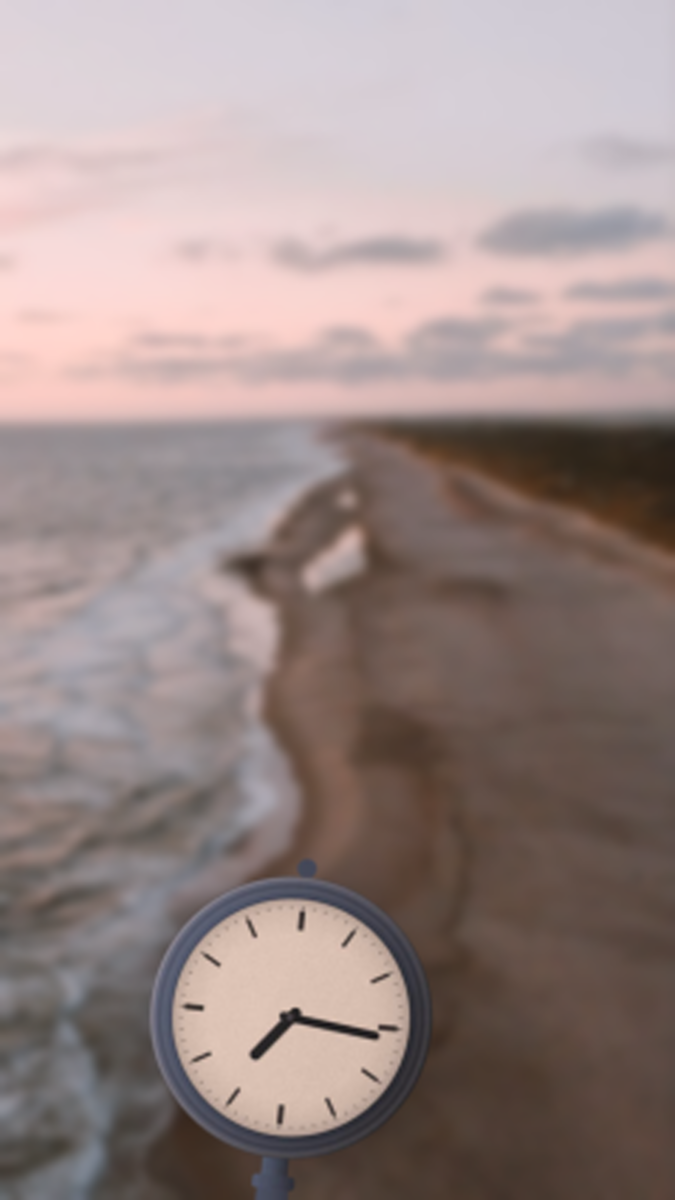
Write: 7 h 16 min
